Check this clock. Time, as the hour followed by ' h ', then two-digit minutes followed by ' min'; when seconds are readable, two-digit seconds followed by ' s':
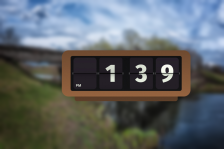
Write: 1 h 39 min
